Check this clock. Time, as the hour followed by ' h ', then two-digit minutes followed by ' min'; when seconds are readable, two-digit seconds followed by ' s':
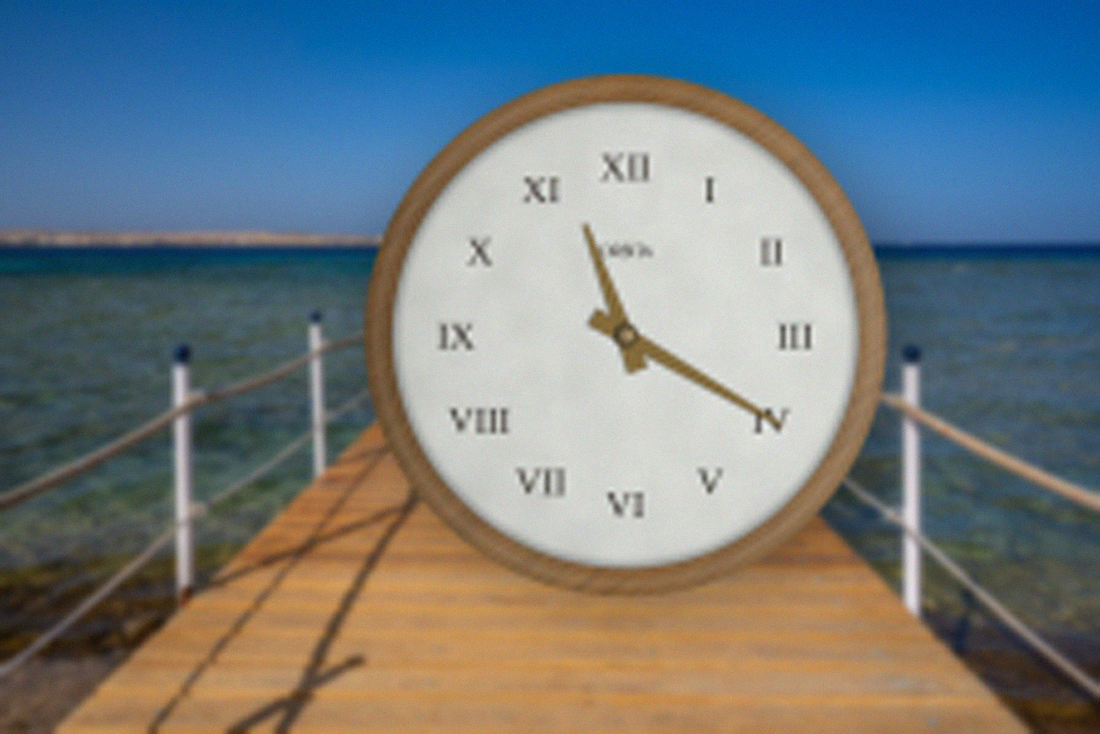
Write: 11 h 20 min
